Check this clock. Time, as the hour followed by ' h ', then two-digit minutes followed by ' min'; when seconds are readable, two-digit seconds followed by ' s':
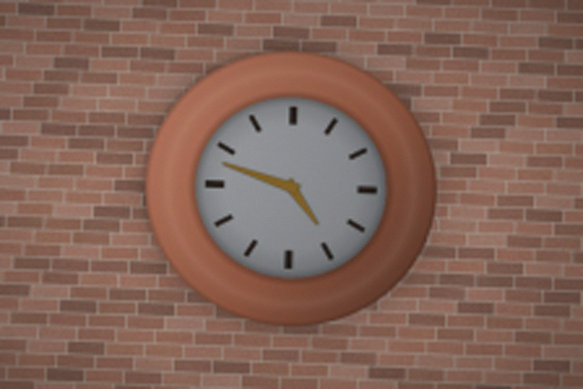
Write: 4 h 48 min
